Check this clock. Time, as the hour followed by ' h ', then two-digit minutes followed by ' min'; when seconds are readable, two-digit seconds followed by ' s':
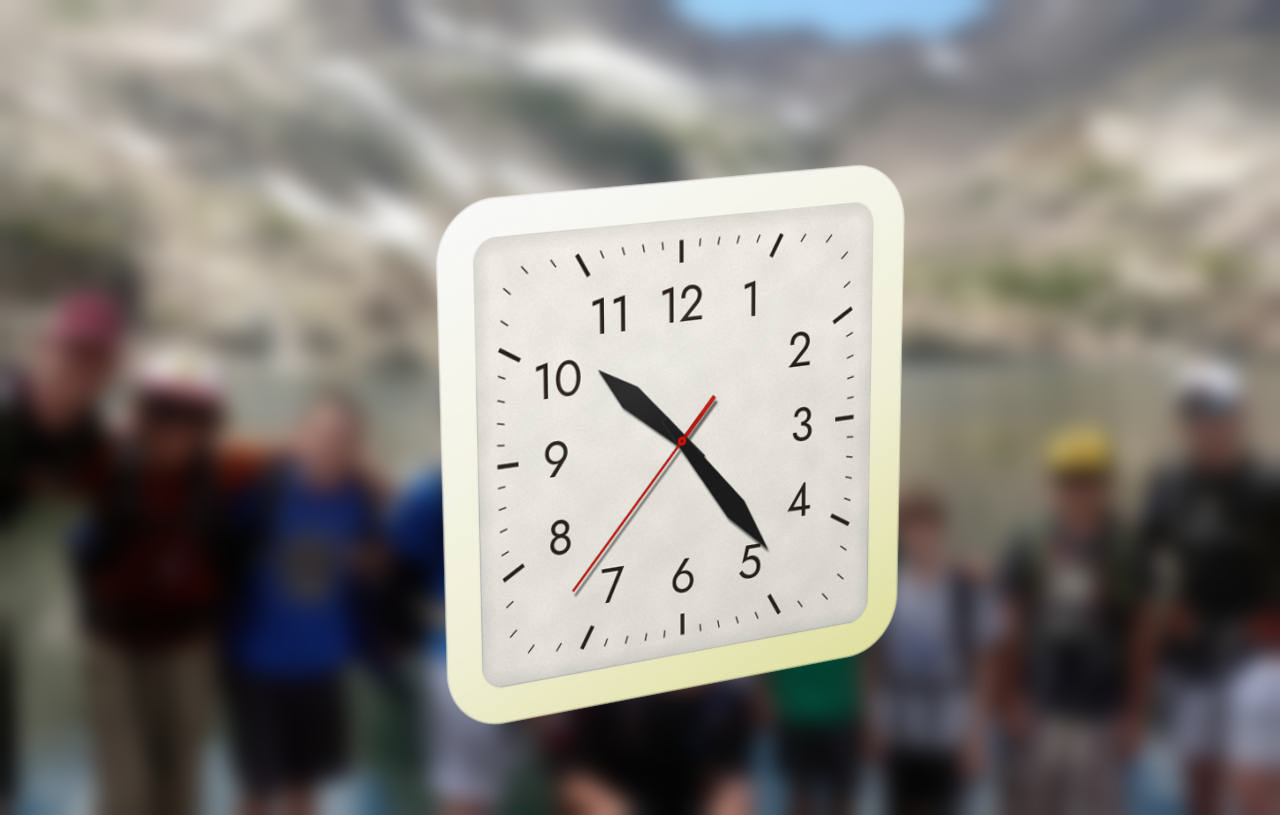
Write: 10 h 23 min 37 s
